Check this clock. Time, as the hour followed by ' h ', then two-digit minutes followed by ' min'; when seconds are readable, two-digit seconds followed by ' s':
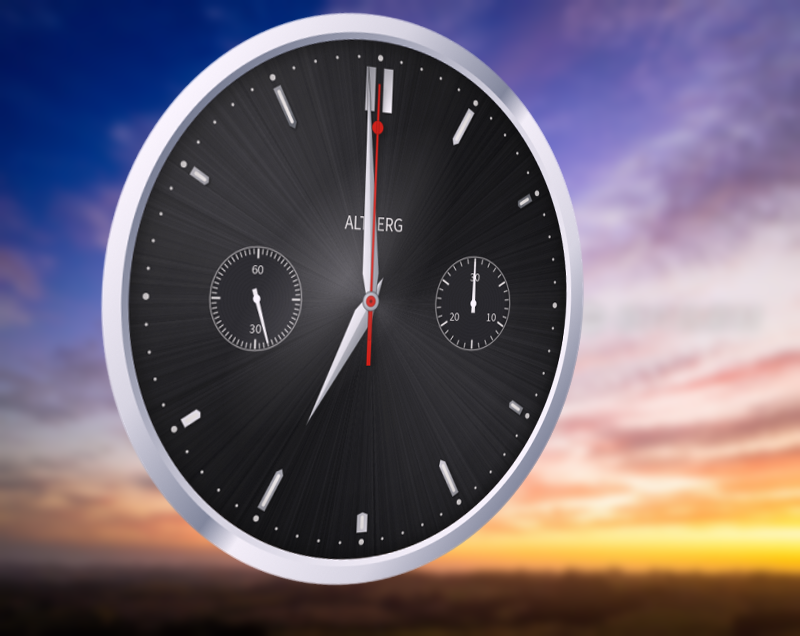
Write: 6 h 59 min 27 s
